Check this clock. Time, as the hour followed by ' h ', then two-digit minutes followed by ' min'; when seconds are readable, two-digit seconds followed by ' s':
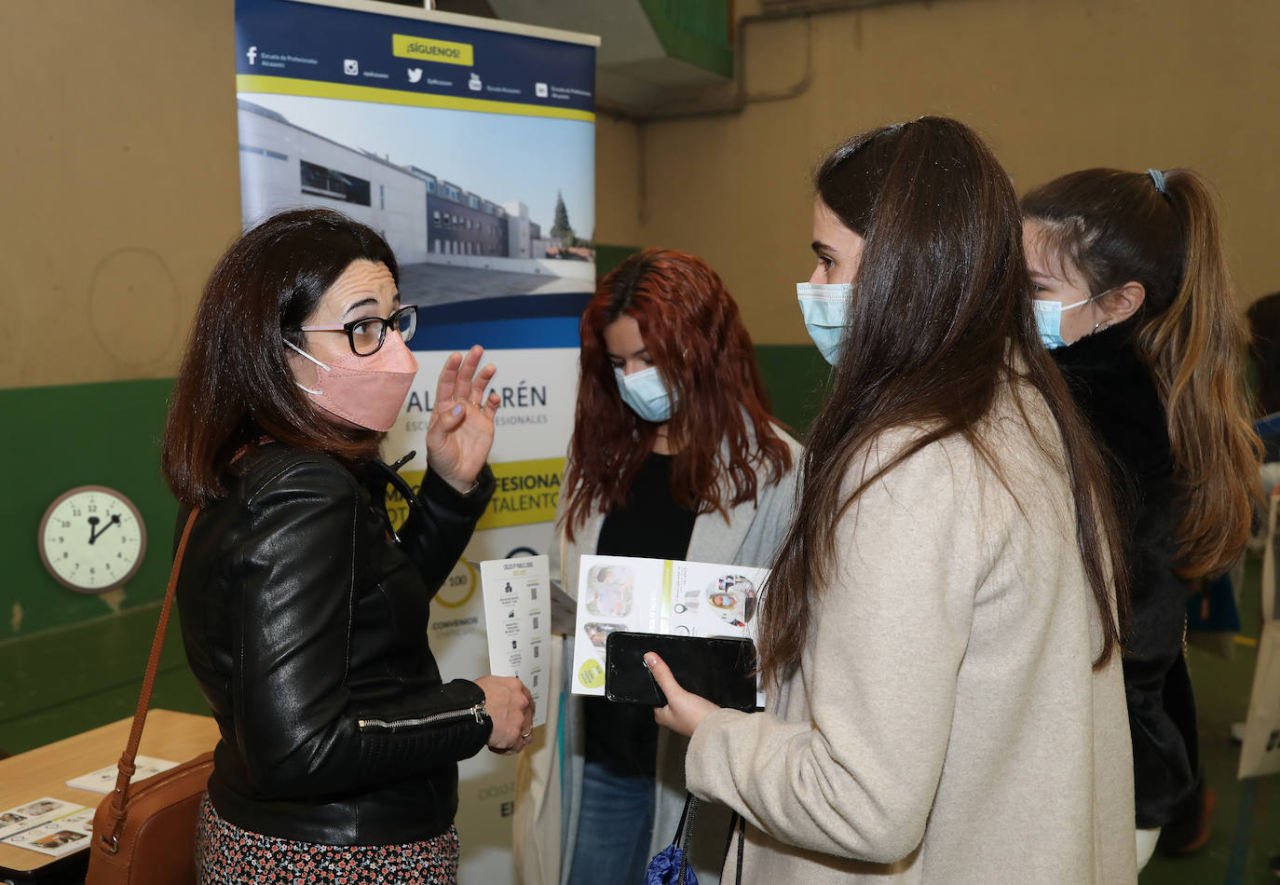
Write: 12 h 08 min
